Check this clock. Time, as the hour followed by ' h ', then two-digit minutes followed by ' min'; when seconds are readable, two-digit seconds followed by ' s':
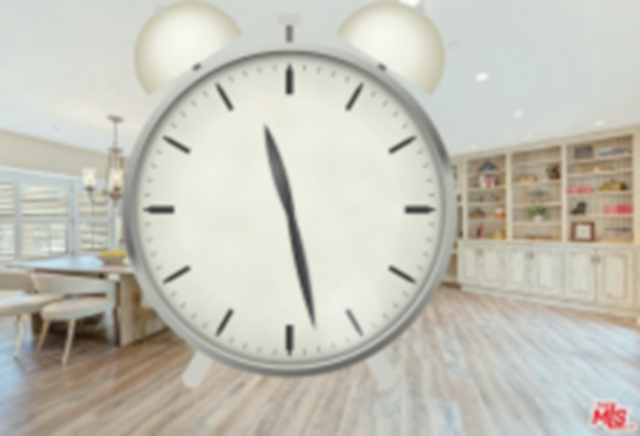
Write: 11 h 28 min
